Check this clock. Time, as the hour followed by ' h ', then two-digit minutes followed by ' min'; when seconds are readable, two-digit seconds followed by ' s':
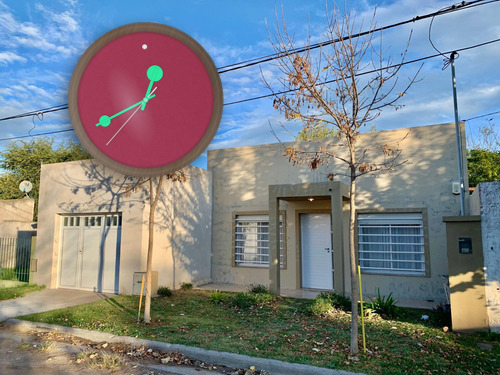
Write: 12 h 40 min 37 s
